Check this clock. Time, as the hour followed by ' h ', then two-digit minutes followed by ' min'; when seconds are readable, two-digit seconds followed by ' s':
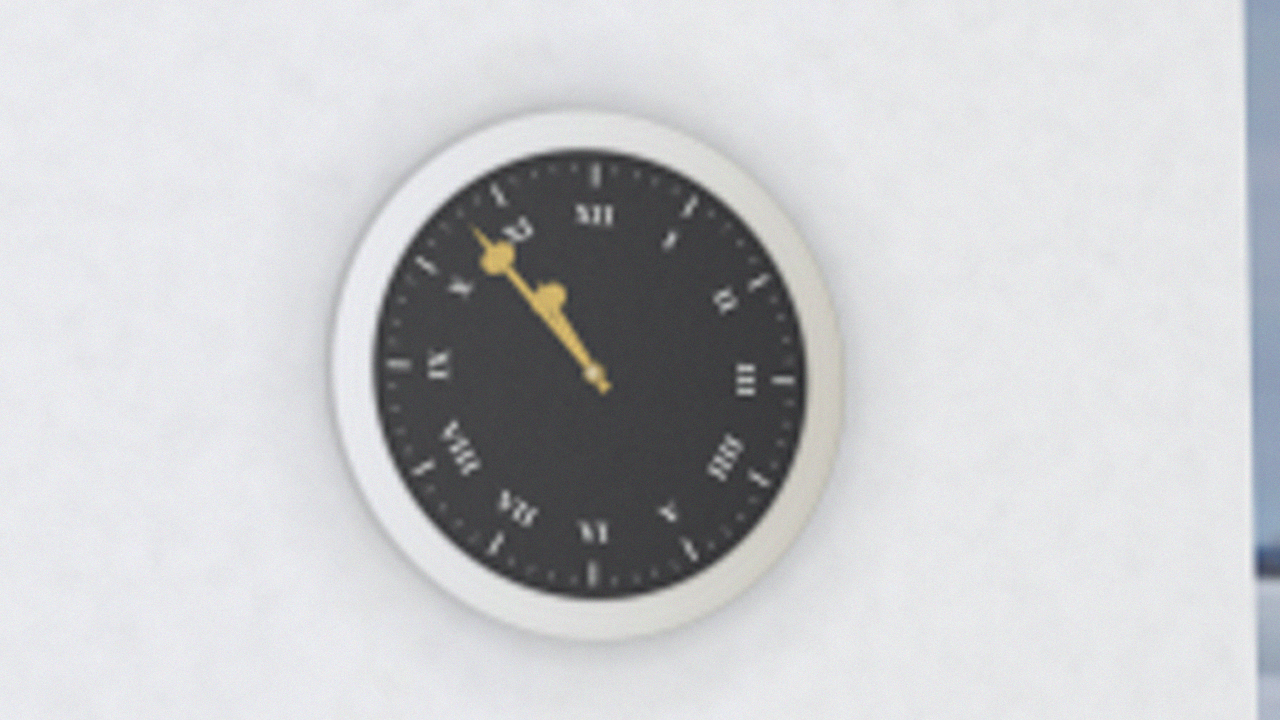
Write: 10 h 53 min
